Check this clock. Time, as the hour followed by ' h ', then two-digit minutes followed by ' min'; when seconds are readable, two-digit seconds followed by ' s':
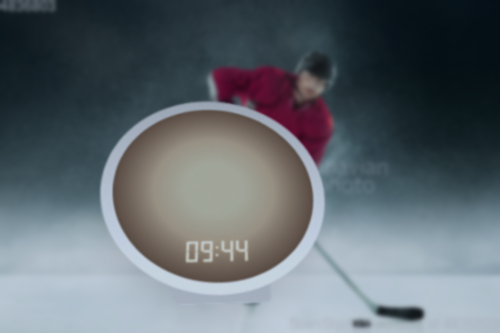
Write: 9 h 44 min
